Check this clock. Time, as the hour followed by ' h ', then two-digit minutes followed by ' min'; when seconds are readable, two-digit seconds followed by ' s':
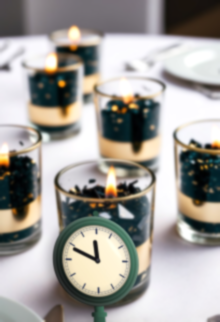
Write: 11 h 49 min
